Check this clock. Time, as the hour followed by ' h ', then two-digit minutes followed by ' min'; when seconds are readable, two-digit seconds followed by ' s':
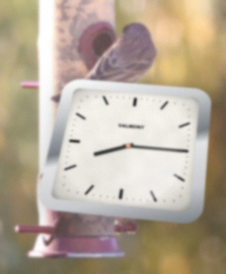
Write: 8 h 15 min
